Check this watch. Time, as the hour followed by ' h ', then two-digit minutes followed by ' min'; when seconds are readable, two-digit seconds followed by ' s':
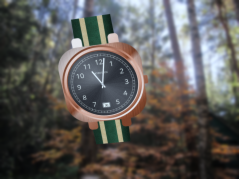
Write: 11 h 02 min
